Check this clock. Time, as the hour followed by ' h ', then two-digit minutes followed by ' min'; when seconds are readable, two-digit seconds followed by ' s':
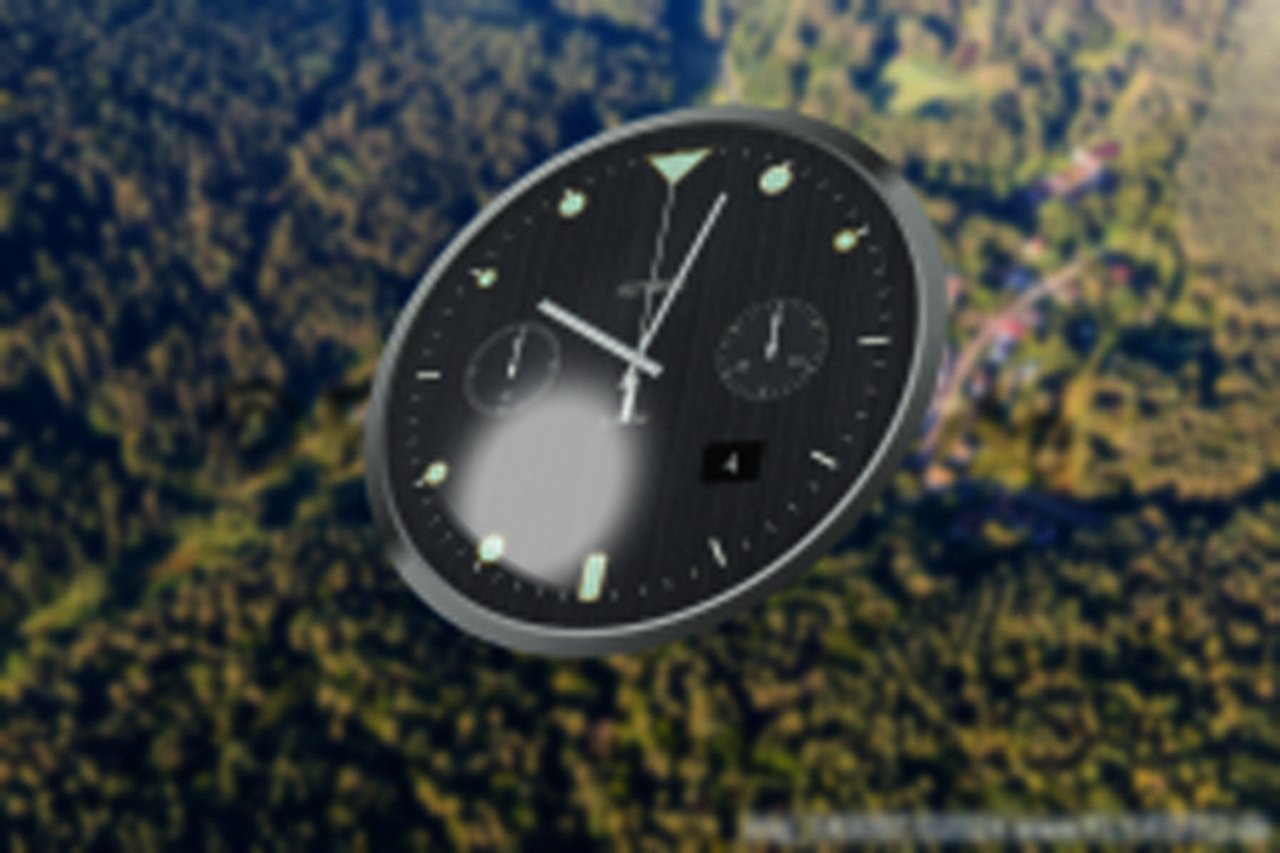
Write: 10 h 03 min
